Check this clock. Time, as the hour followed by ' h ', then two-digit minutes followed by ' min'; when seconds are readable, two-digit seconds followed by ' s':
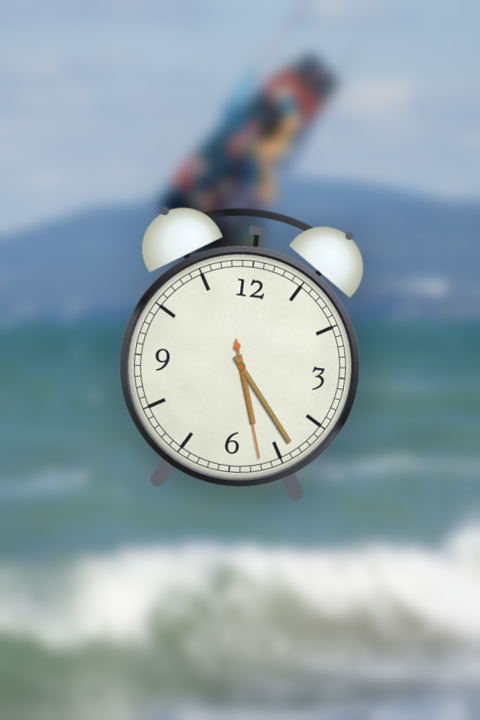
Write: 5 h 23 min 27 s
